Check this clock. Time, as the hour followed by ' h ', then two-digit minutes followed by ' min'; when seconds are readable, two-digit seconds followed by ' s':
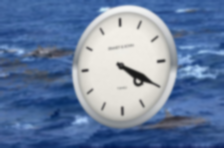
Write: 4 h 20 min
